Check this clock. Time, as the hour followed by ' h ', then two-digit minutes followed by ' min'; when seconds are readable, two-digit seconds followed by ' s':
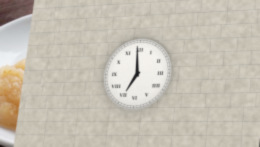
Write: 6 h 59 min
